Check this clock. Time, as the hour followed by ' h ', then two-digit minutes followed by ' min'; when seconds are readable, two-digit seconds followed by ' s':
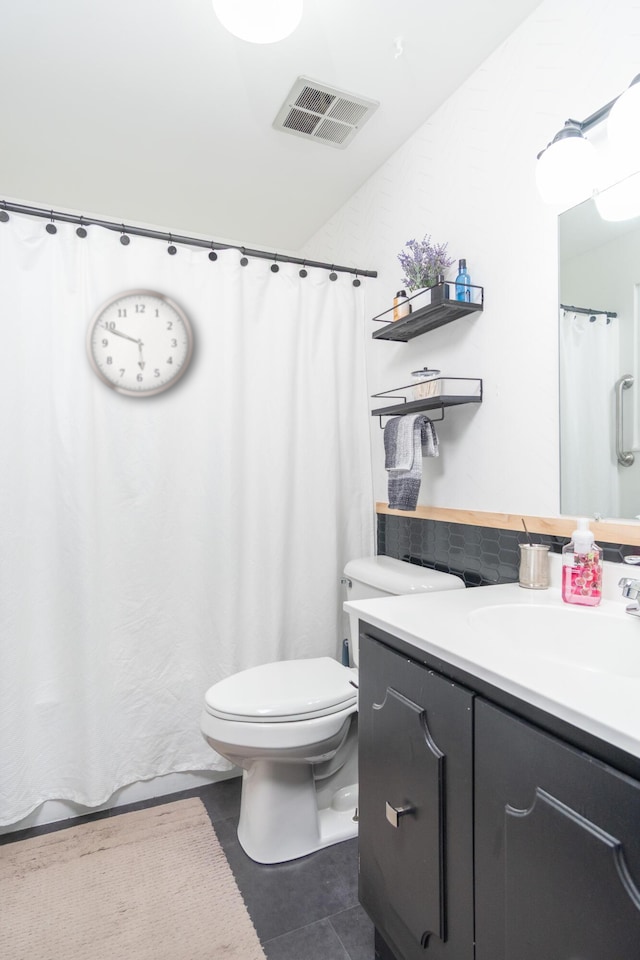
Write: 5 h 49 min
